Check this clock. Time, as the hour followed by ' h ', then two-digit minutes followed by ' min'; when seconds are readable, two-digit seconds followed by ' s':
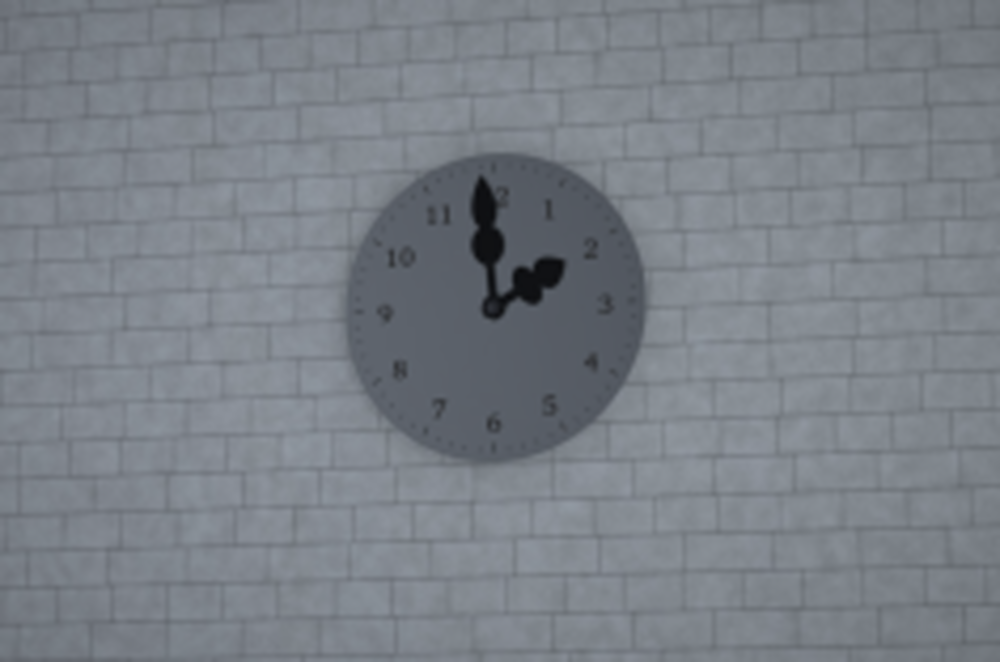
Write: 1 h 59 min
